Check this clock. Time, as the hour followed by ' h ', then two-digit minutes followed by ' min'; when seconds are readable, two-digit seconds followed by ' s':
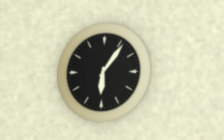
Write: 6 h 06 min
